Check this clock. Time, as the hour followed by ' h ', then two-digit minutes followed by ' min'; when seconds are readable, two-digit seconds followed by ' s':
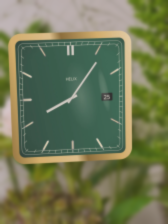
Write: 8 h 06 min
